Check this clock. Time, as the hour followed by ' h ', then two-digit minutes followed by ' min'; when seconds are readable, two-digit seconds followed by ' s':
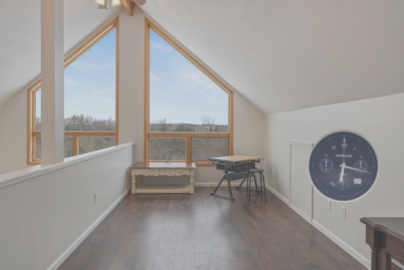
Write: 6 h 17 min
